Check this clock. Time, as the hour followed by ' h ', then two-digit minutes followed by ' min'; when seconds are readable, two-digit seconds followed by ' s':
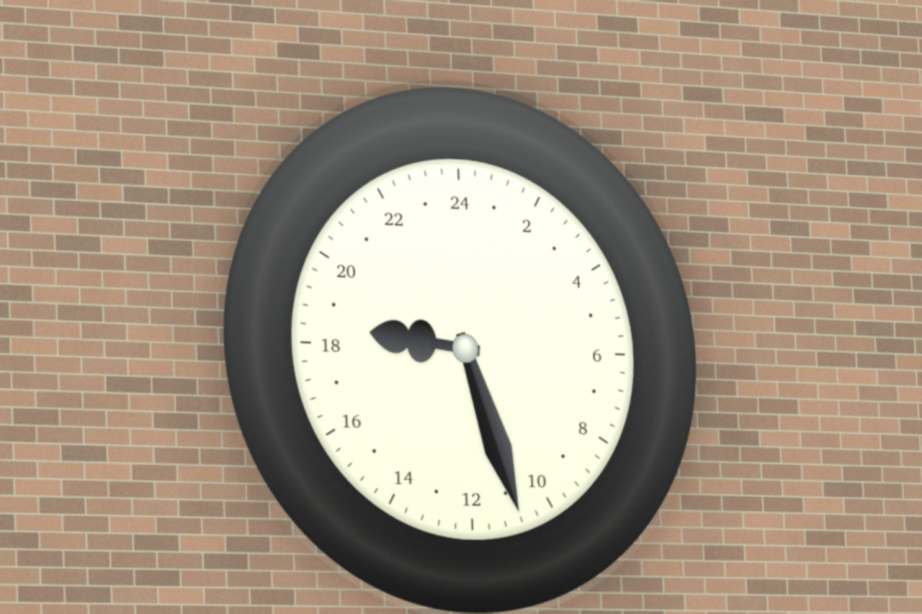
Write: 18 h 27 min
